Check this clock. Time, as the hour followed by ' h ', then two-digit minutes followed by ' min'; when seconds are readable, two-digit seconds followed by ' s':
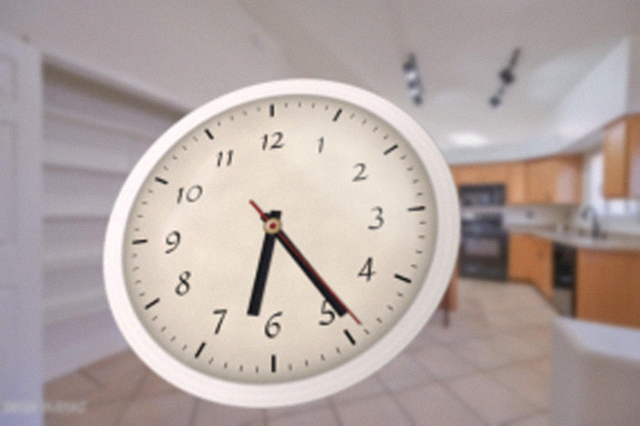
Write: 6 h 24 min 24 s
